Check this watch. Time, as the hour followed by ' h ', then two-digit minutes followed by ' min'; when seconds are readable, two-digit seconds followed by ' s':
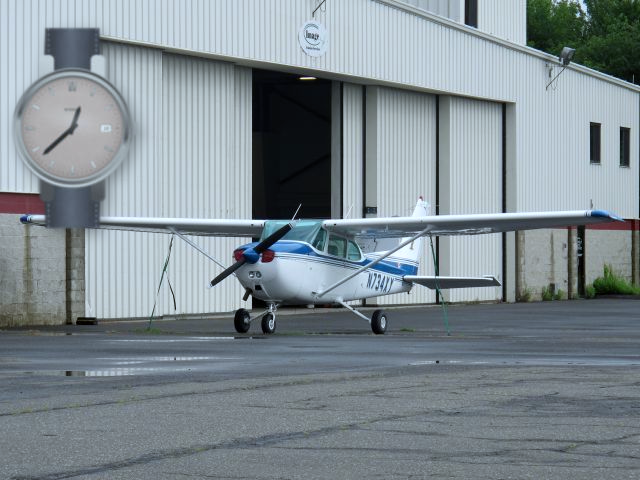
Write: 12 h 38 min
